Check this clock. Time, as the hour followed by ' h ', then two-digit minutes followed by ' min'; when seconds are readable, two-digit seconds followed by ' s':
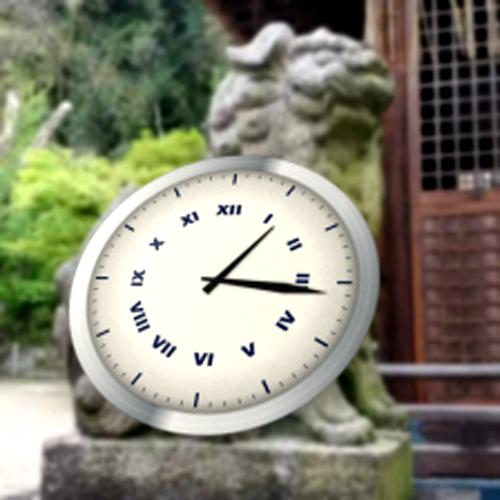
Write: 1 h 16 min
